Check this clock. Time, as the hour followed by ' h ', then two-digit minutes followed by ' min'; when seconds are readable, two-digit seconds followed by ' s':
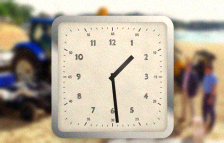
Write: 1 h 29 min
